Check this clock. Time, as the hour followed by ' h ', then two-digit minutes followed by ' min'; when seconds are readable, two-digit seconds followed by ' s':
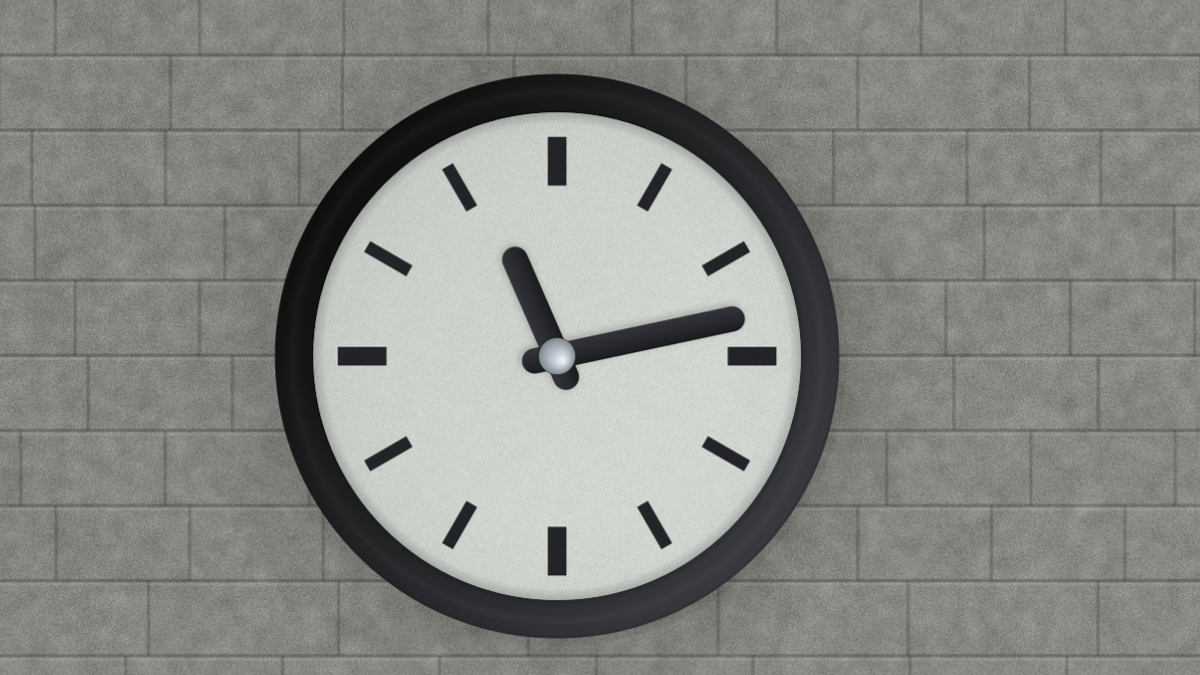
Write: 11 h 13 min
